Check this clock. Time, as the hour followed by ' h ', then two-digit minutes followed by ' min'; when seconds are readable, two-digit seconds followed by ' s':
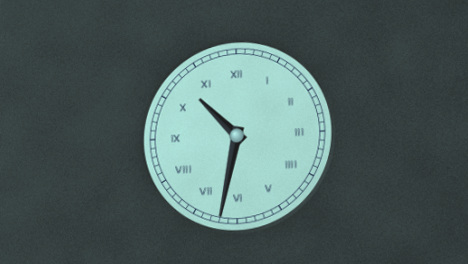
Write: 10 h 32 min
